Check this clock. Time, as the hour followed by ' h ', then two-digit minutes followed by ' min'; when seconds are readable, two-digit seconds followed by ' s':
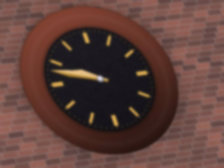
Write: 9 h 48 min
